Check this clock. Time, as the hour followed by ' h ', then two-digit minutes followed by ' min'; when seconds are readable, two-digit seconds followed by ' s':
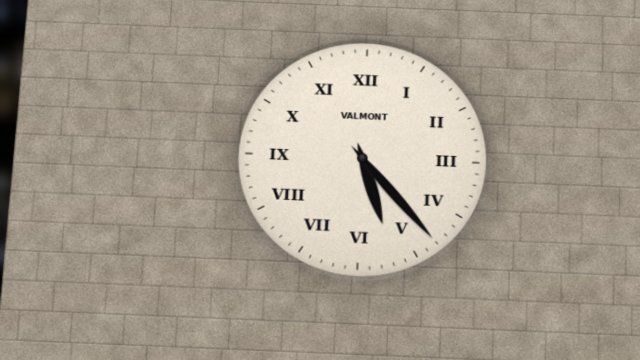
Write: 5 h 23 min
